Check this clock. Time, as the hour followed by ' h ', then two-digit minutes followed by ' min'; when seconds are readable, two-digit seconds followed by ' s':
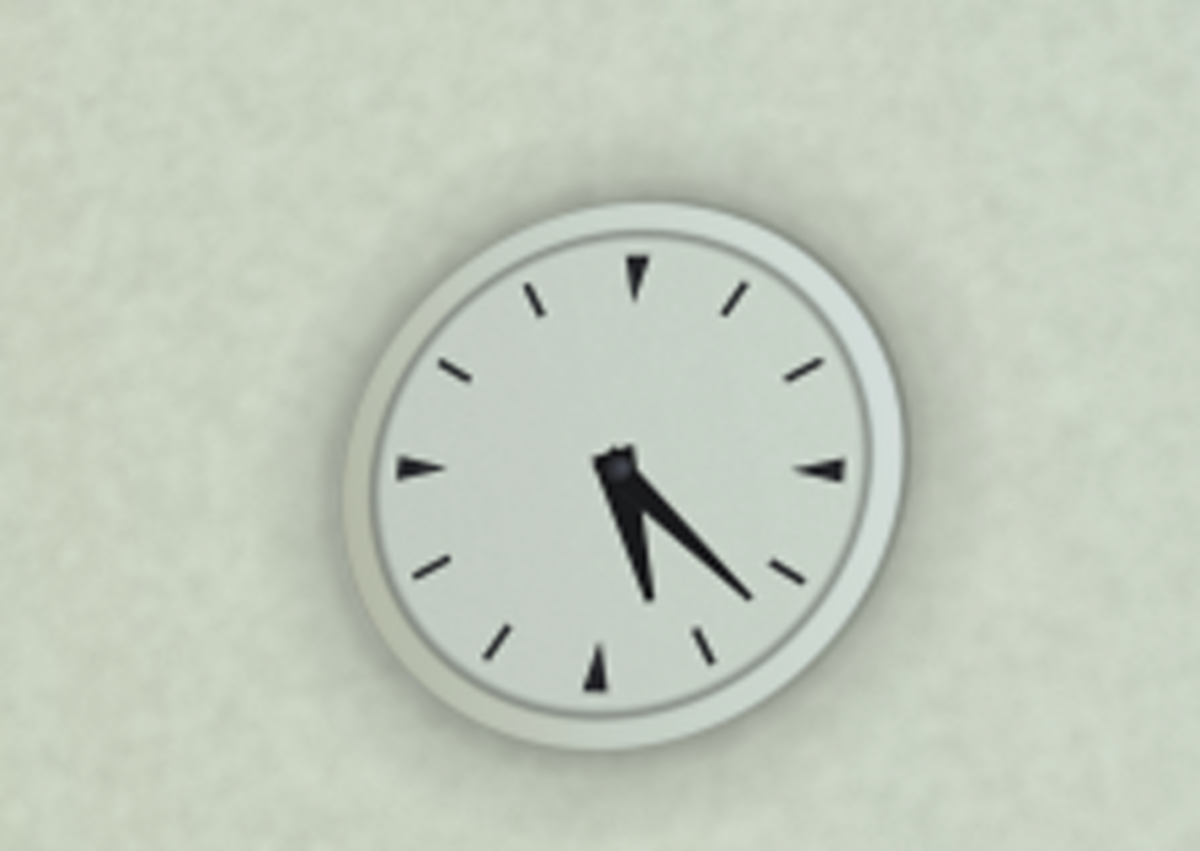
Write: 5 h 22 min
